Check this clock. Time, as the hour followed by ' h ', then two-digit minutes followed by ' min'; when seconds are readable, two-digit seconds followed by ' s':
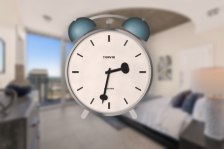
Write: 2 h 32 min
